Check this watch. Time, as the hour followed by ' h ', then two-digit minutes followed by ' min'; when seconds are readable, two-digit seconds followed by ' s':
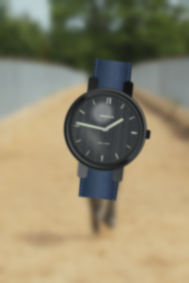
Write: 1 h 46 min
